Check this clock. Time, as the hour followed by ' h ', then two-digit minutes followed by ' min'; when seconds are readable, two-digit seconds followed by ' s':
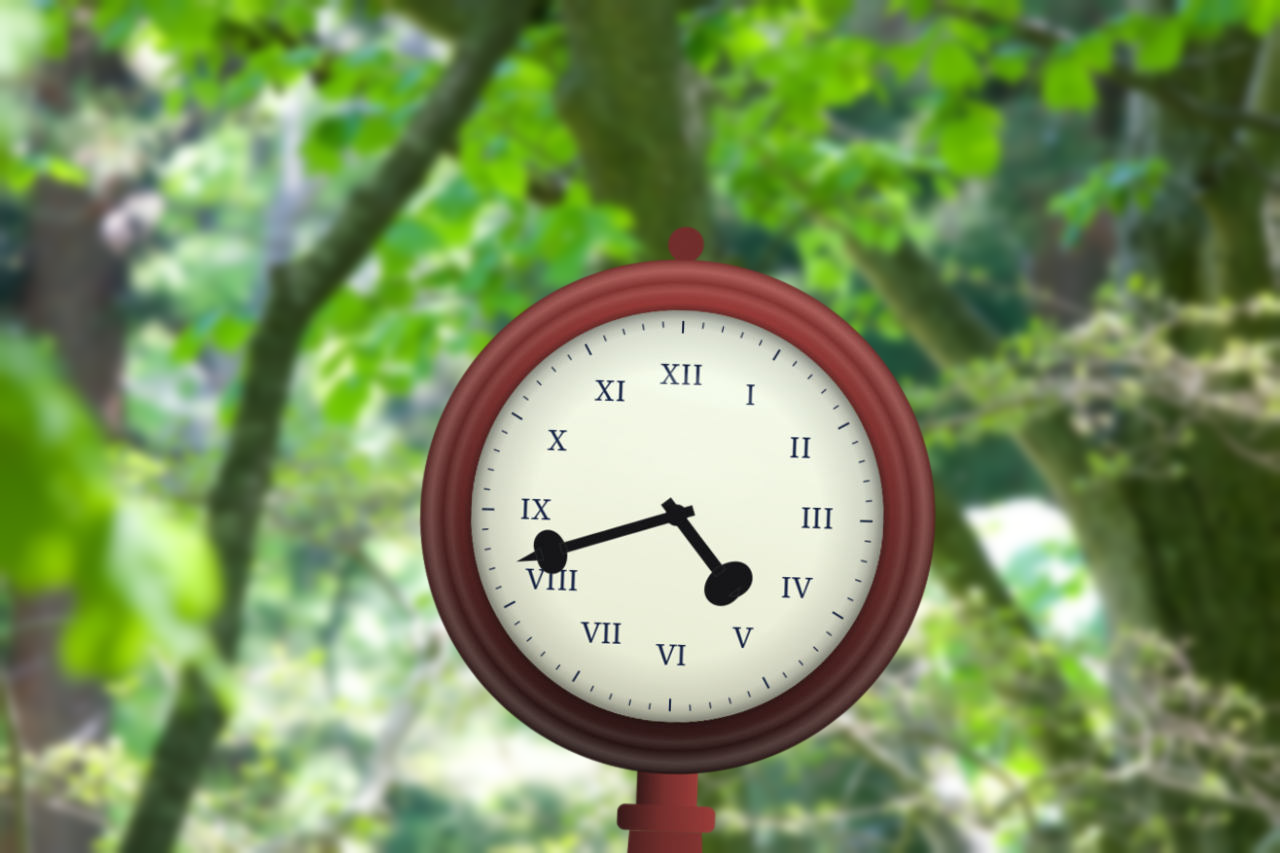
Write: 4 h 42 min
